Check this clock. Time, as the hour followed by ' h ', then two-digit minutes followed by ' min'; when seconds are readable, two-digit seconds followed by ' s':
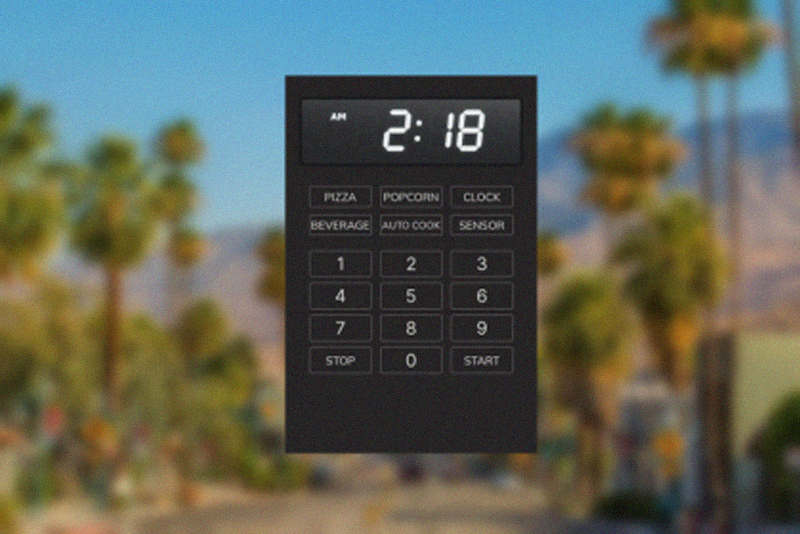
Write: 2 h 18 min
